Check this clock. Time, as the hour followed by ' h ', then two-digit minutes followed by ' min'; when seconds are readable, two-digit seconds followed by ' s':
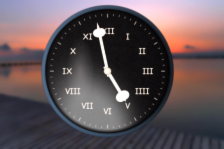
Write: 4 h 58 min
